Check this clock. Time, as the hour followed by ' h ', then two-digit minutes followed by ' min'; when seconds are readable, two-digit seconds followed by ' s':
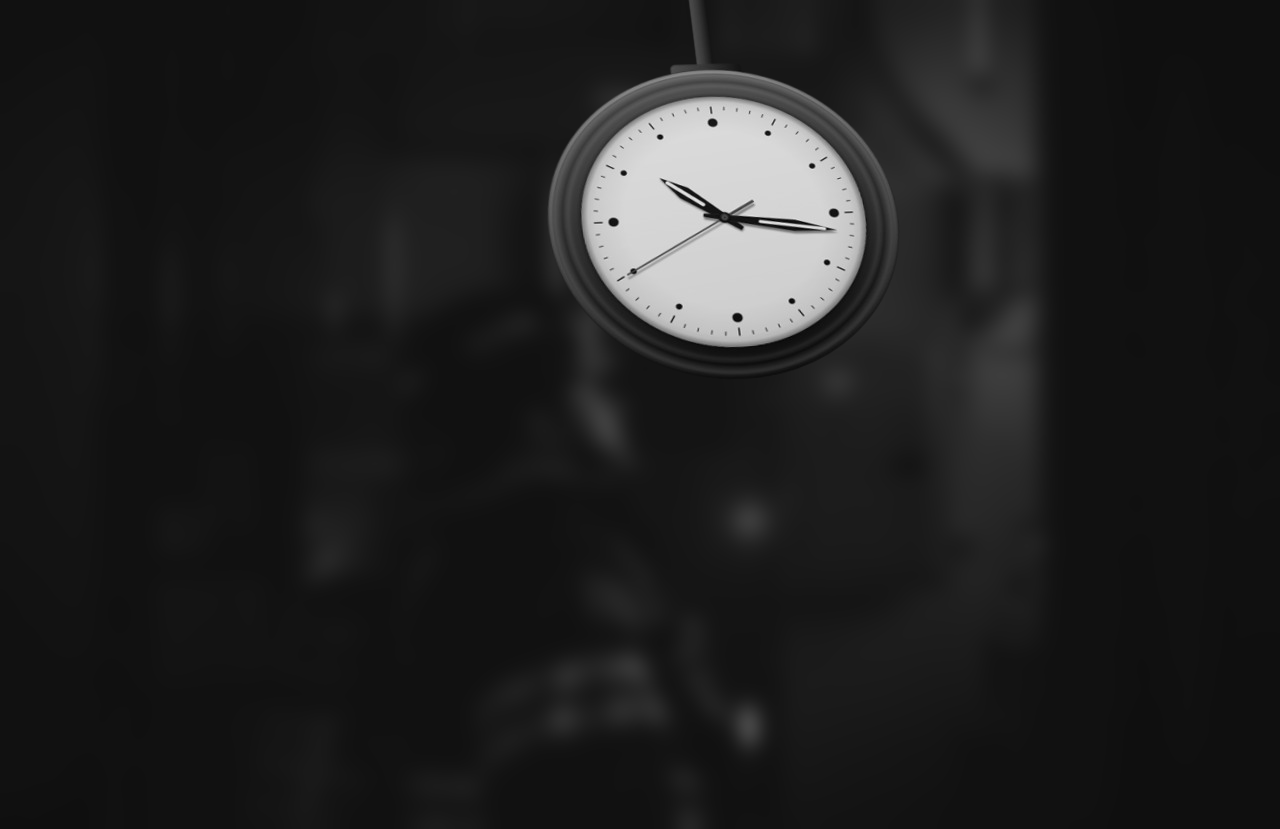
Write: 10 h 16 min 40 s
